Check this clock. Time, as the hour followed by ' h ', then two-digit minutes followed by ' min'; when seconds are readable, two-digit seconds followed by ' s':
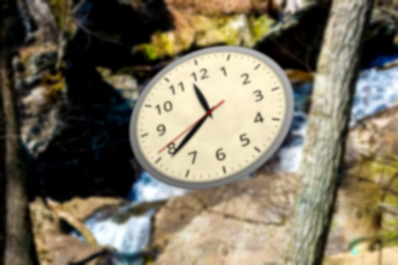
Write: 11 h 38 min 41 s
